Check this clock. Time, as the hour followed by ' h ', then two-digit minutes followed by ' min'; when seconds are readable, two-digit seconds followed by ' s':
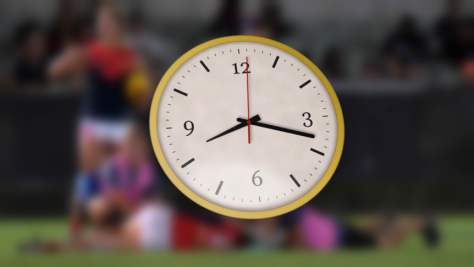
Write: 8 h 18 min 01 s
